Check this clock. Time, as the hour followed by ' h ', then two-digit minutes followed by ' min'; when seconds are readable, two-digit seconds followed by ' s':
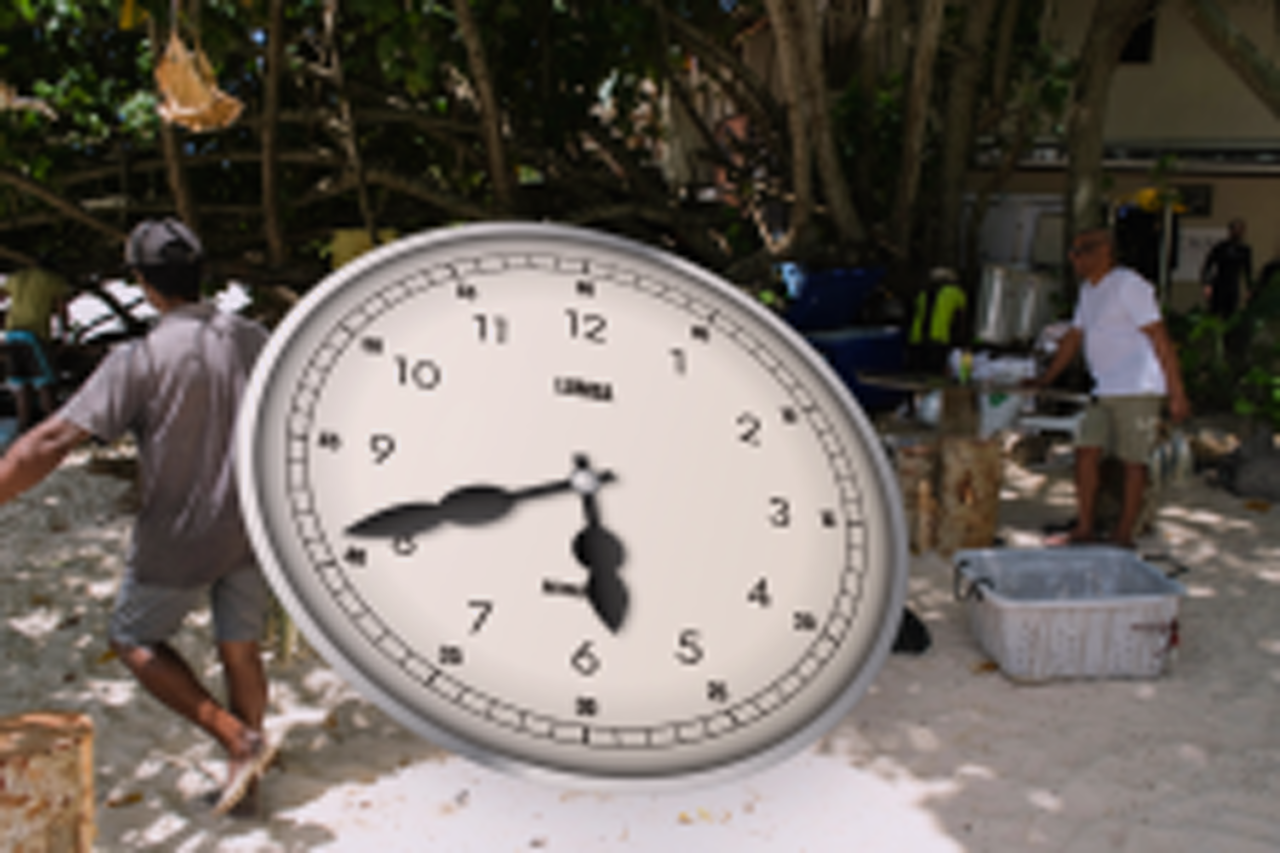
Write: 5 h 41 min
